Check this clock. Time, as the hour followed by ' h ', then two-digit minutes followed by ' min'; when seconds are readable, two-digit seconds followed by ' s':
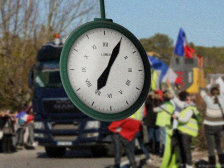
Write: 7 h 05 min
